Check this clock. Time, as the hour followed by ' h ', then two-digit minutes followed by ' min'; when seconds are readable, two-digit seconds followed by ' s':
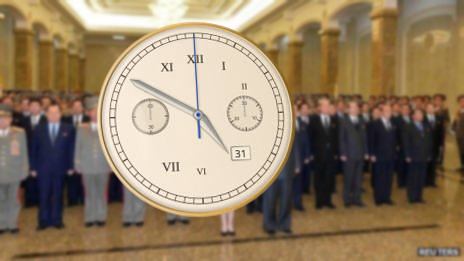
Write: 4 h 50 min
